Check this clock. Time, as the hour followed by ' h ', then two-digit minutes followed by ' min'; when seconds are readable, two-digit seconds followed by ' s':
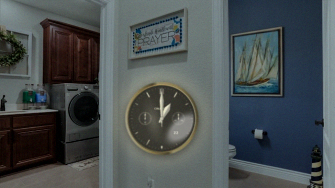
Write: 1 h 00 min
